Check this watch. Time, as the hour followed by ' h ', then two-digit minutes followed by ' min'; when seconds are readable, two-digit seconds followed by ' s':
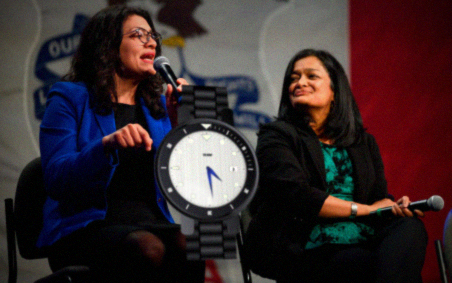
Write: 4 h 29 min
